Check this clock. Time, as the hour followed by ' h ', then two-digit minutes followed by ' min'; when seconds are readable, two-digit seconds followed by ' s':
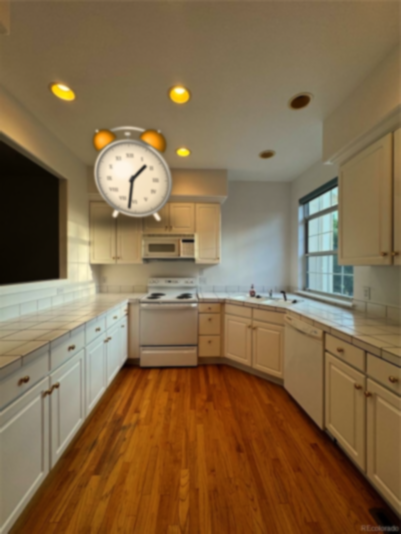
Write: 1 h 32 min
